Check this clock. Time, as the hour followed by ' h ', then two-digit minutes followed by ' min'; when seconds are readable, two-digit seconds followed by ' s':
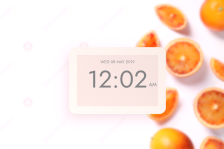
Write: 12 h 02 min
